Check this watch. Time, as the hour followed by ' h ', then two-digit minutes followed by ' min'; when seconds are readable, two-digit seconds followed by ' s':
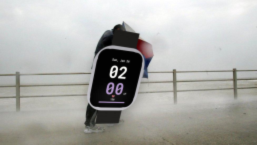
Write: 2 h 00 min
